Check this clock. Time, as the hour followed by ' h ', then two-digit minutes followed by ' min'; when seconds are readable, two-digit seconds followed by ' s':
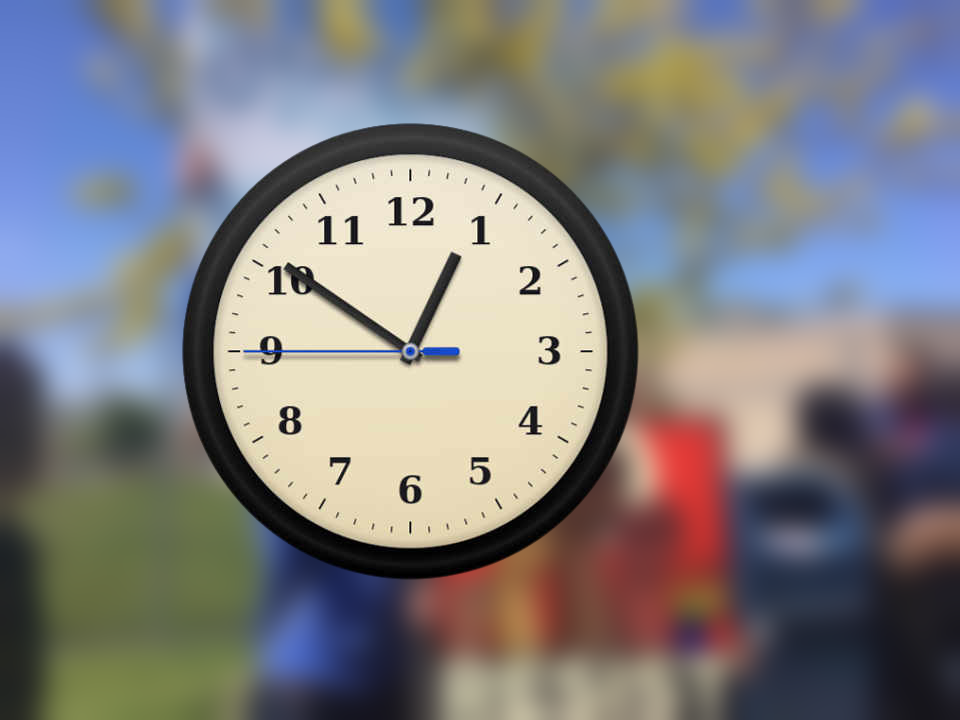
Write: 12 h 50 min 45 s
